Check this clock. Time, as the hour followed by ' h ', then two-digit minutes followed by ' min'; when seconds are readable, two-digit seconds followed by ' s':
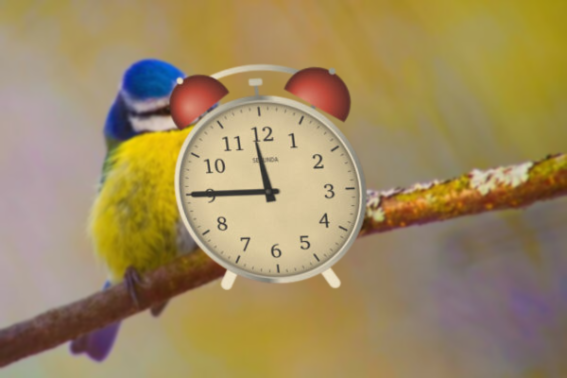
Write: 11 h 45 min
